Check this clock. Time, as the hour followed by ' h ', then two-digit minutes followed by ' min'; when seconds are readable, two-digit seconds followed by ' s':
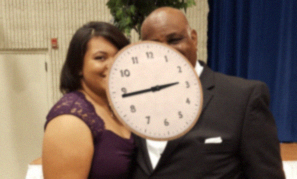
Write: 2 h 44 min
